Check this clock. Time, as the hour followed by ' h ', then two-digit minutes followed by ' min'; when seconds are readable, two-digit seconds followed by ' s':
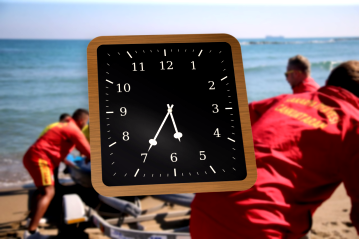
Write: 5 h 35 min
